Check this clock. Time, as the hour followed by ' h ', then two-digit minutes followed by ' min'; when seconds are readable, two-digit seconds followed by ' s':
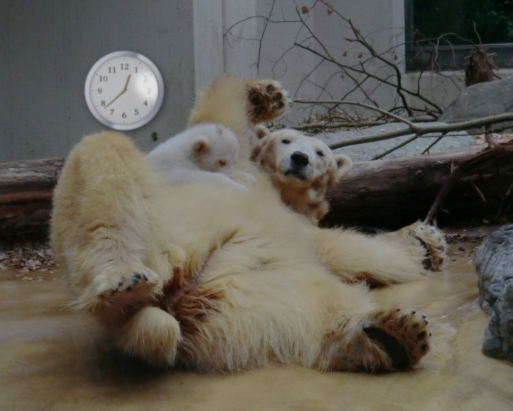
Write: 12 h 38 min
